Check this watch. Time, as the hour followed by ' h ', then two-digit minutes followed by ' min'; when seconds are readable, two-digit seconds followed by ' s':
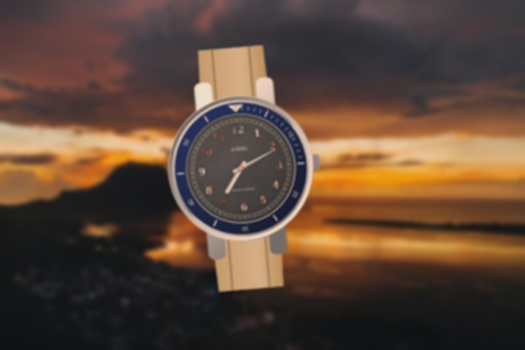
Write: 7 h 11 min
